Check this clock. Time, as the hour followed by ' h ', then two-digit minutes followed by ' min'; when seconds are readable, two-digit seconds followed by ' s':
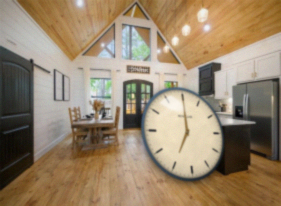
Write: 7 h 00 min
